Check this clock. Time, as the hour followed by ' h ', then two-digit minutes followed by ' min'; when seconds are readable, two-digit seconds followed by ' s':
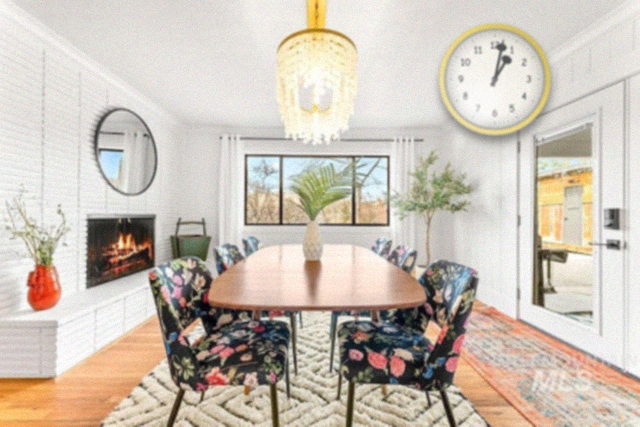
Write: 1 h 02 min
